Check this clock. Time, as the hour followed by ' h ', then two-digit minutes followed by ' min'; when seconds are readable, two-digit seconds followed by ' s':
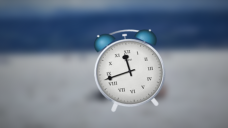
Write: 11 h 43 min
